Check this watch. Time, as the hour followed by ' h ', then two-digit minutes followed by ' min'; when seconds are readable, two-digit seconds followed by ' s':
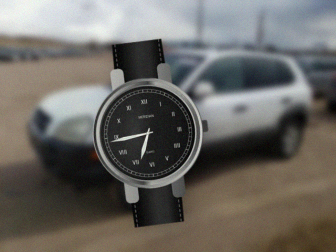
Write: 6 h 44 min
